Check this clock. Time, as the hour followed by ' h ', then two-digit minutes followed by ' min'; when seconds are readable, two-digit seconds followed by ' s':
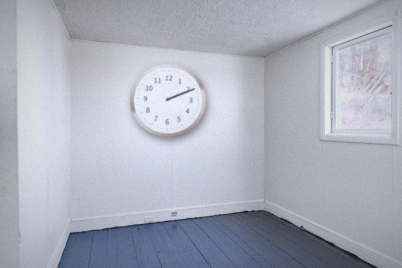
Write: 2 h 11 min
